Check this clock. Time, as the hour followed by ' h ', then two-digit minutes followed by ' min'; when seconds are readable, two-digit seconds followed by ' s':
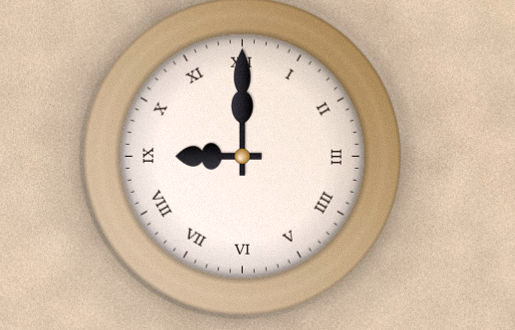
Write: 9 h 00 min
